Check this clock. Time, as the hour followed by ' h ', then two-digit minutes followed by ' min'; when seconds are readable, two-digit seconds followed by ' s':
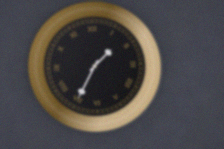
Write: 1 h 35 min
